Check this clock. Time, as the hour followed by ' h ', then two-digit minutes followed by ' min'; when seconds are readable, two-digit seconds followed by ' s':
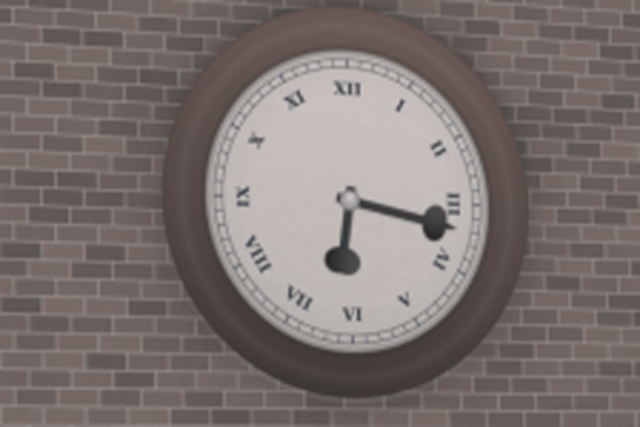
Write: 6 h 17 min
